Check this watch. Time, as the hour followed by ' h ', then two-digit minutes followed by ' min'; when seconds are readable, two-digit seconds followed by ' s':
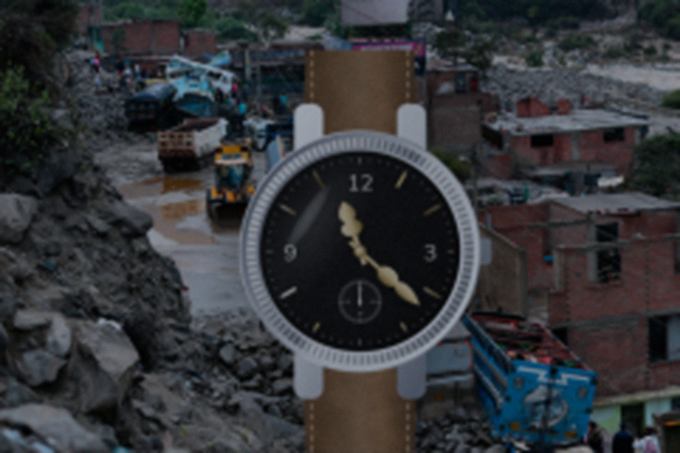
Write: 11 h 22 min
